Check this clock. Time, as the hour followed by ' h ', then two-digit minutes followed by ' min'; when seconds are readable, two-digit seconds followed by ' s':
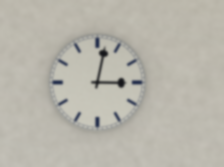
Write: 3 h 02 min
